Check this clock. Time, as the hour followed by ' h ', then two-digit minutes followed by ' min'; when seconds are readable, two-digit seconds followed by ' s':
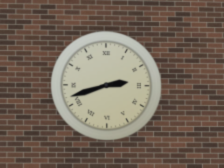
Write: 2 h 42 min
